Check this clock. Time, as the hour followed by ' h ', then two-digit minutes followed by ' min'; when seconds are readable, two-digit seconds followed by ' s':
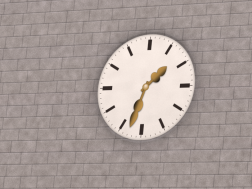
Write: 1 h 33 min
